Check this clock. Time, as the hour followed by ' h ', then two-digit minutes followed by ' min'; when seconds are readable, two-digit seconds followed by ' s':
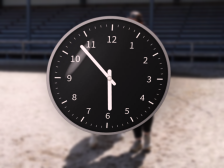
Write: 5 h 53 min
